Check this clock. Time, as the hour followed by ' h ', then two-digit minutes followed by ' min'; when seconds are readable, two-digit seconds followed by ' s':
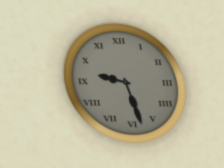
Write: 9 h 28 min
